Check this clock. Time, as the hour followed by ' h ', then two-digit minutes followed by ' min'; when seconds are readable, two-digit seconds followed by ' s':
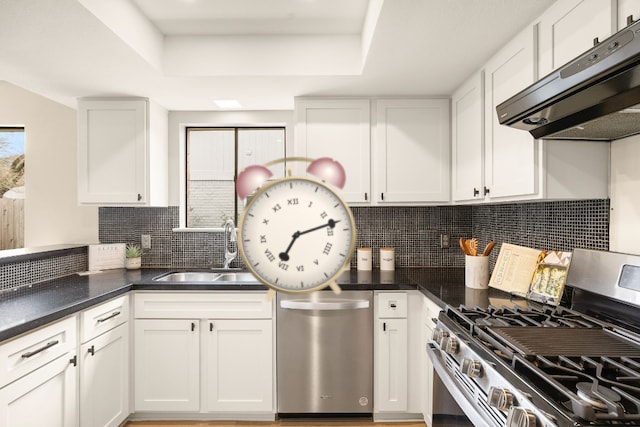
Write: 7 h 13 min
